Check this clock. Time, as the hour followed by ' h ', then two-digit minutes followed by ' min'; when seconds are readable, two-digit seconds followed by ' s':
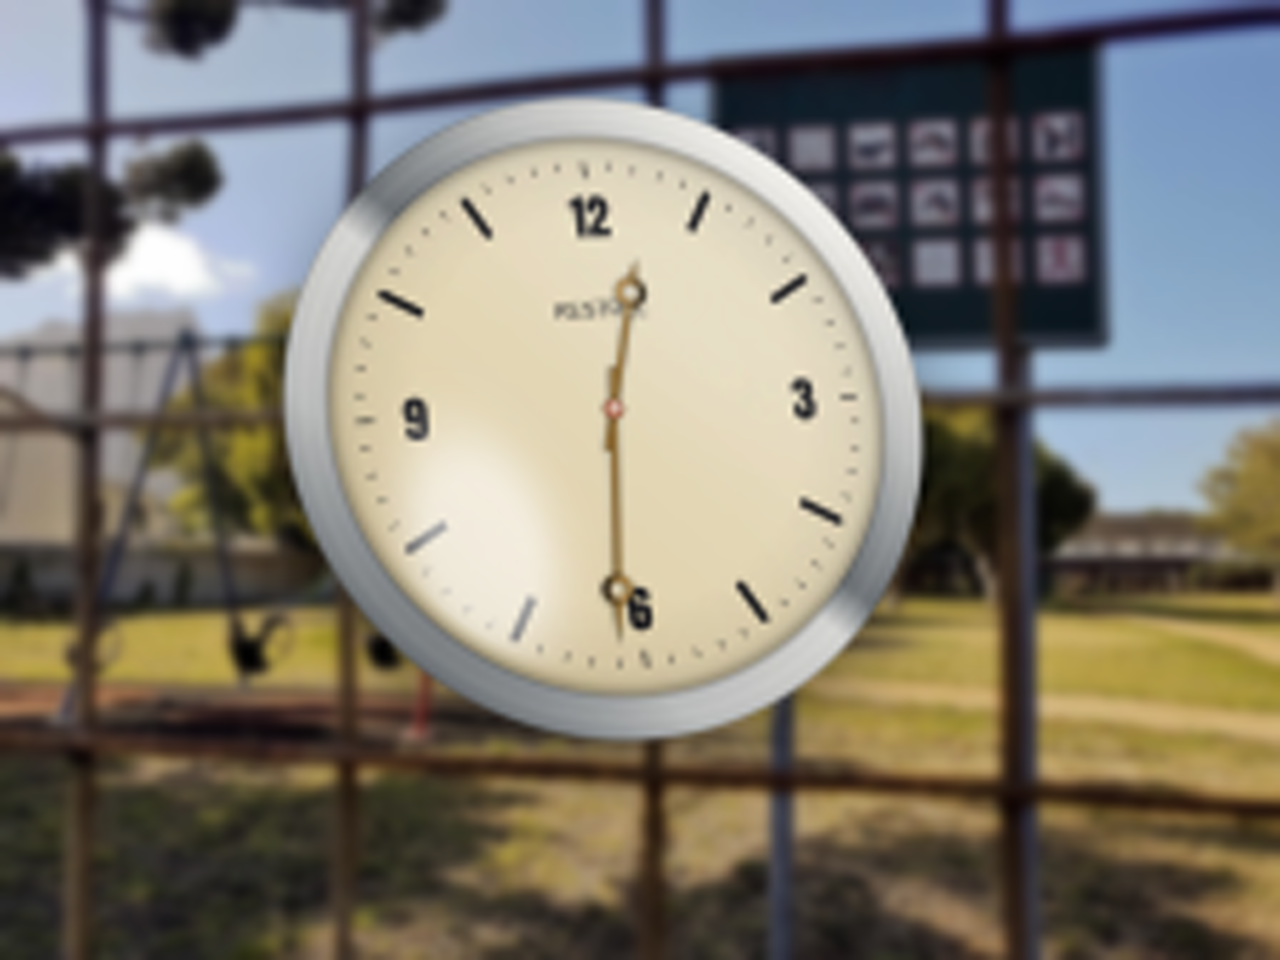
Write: 12 h 31 min
